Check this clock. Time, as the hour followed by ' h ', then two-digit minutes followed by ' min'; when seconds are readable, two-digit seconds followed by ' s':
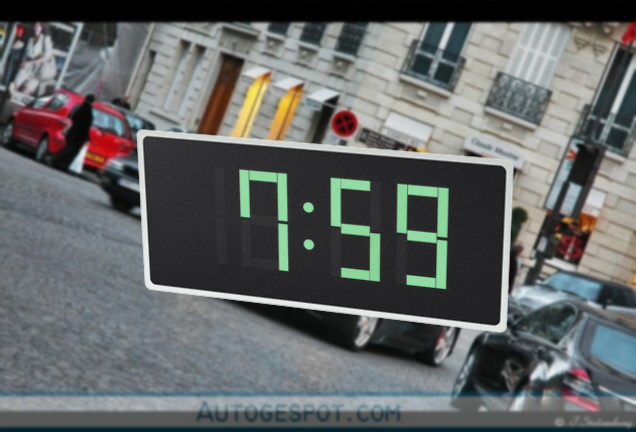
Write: 7 h 59 min
